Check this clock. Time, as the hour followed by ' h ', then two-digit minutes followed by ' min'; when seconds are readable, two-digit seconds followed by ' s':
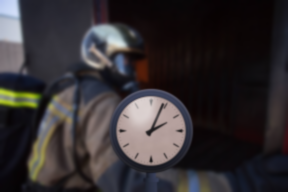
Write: 2 h 04 min
